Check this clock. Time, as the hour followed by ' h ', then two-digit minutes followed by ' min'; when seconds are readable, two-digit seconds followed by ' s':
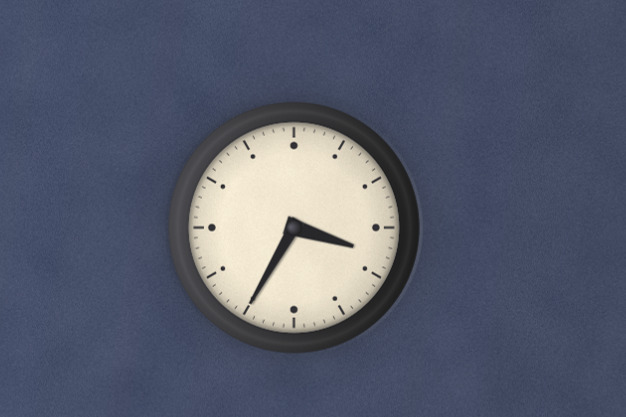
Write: 3 h 35 min
